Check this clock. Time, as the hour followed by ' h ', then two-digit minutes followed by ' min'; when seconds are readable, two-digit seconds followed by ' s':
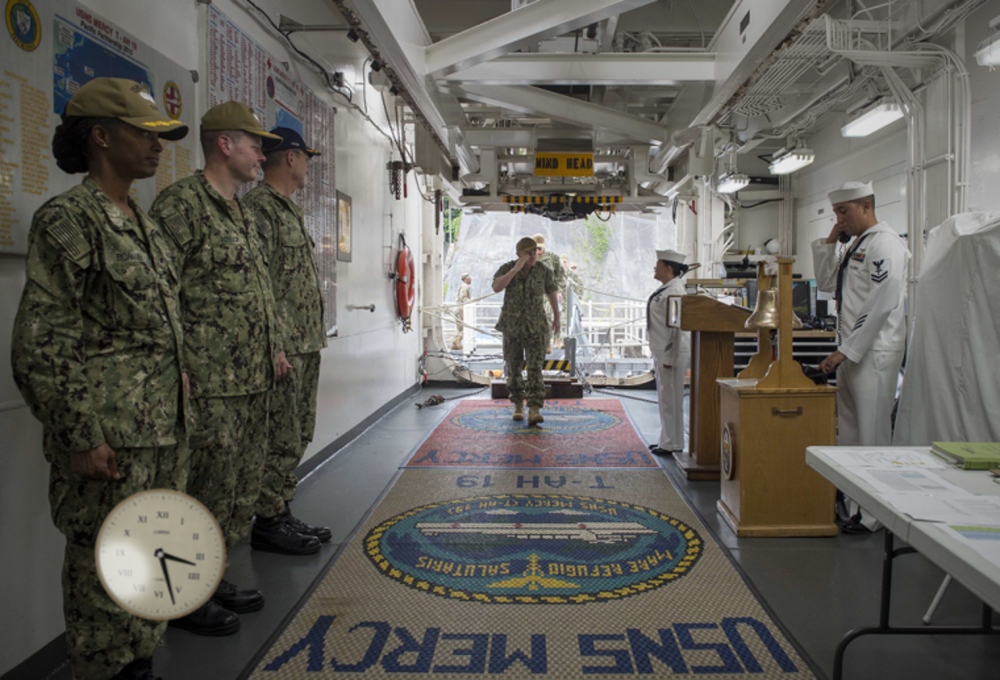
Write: 3 h 27 min
